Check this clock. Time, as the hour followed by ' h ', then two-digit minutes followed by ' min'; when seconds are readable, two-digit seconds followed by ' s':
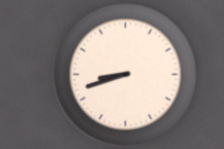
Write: 8 h 42 min
